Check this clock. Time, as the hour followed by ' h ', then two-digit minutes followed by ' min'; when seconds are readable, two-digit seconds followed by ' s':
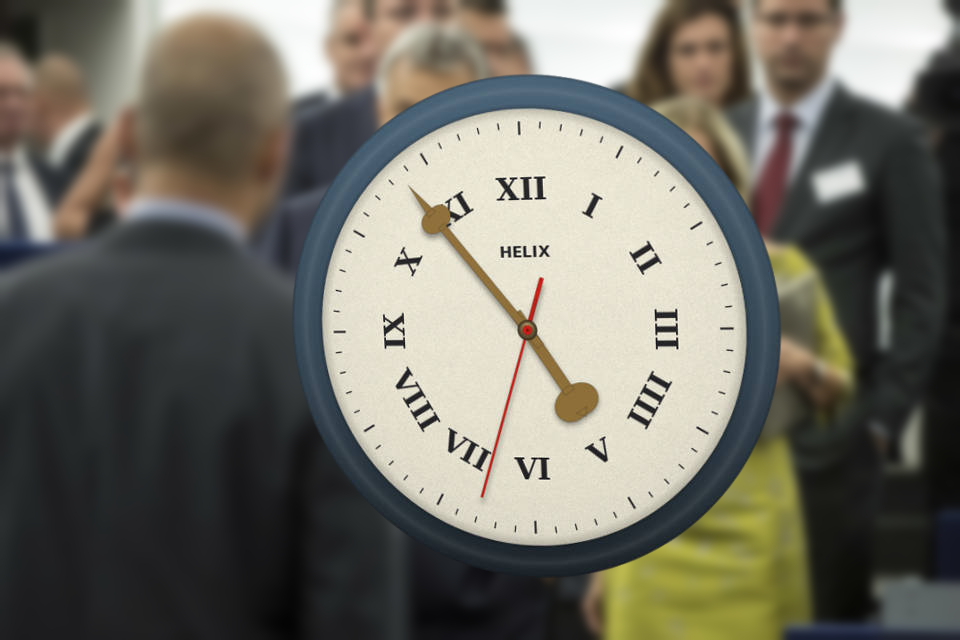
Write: 4 h 53 min 33 s
